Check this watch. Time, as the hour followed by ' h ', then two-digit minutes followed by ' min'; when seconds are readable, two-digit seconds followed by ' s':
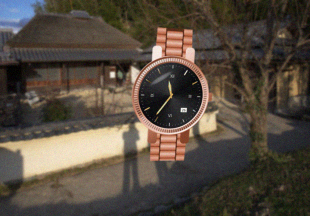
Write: 11 h 36 min
